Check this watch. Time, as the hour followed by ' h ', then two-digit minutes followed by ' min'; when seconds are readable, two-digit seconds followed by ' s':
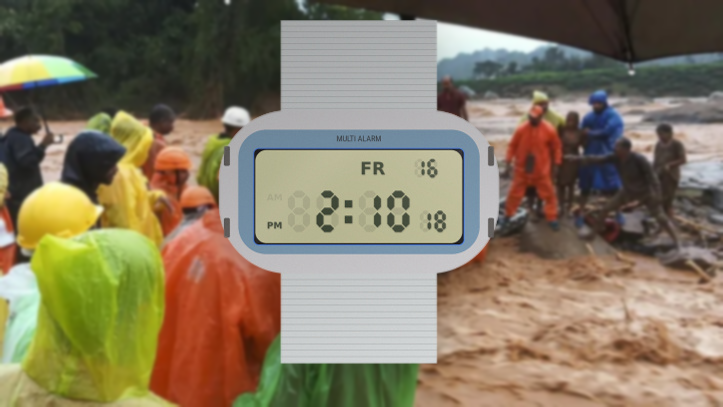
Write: 2 h 10 min 18 s
